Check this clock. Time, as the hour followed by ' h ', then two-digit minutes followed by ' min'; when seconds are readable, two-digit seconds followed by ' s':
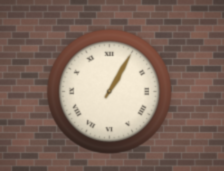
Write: 1 h 05 min
